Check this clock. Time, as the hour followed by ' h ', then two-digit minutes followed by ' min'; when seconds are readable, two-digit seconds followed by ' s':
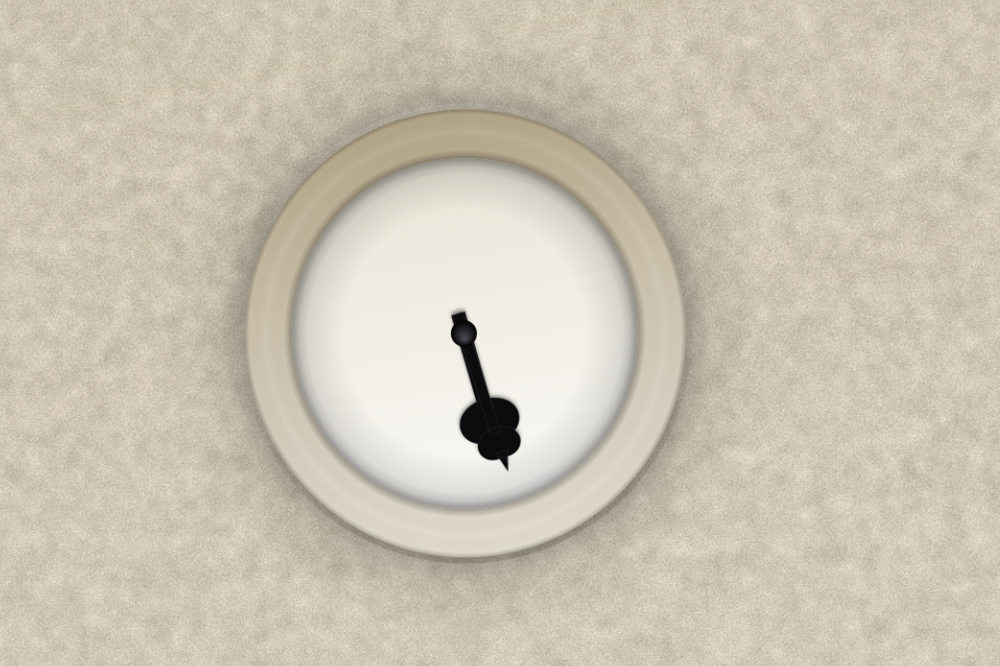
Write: 5 h 27 min
